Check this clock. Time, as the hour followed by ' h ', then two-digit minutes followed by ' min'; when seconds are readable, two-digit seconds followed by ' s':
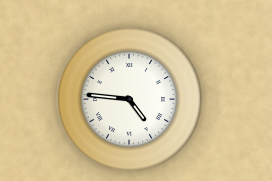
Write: 4 h 46 min
